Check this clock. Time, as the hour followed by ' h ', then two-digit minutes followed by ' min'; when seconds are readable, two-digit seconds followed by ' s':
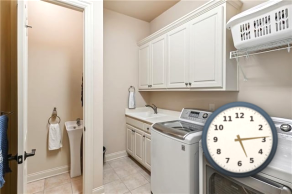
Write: 5 h 14 min
